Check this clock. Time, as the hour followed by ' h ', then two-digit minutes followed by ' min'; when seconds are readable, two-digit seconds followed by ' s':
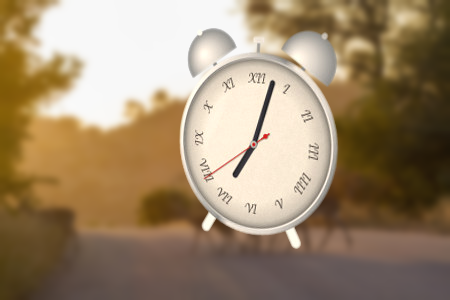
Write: 7 h 02 min 39 s
